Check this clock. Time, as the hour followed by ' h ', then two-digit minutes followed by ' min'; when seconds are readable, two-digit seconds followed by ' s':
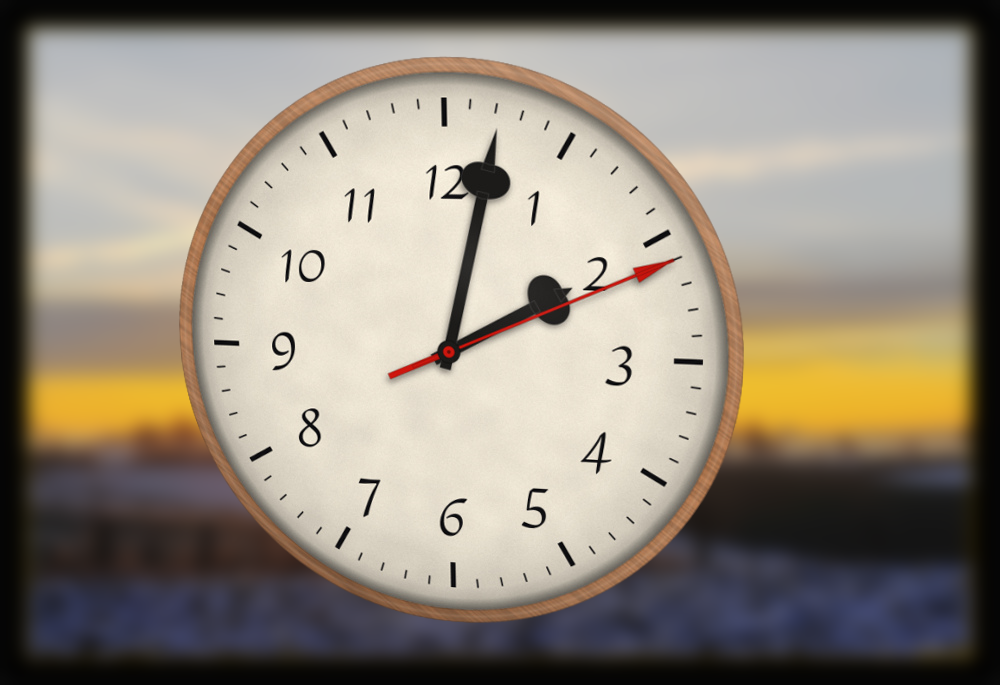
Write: 2 h 02 min 11 s
